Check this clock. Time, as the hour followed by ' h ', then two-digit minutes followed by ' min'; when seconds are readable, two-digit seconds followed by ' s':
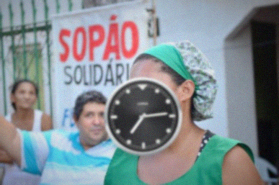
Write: 7 h 14 min
